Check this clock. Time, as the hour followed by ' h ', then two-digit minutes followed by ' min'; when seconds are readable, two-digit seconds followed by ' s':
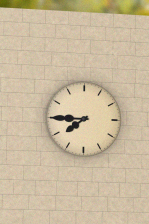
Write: 7 h 45 min
